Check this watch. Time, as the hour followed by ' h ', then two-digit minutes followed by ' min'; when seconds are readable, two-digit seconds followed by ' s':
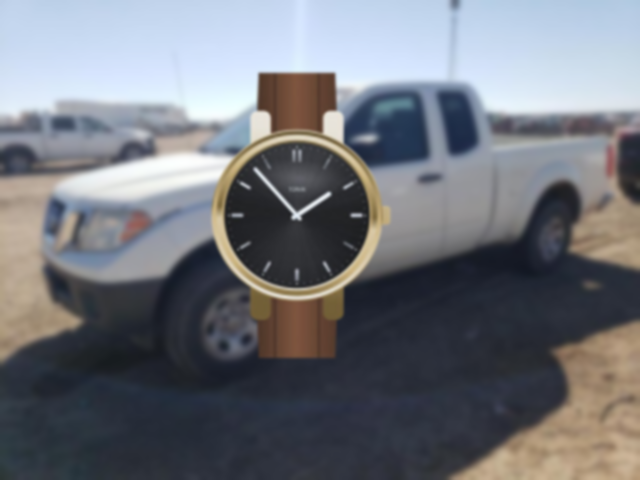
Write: 1 h 53 min
